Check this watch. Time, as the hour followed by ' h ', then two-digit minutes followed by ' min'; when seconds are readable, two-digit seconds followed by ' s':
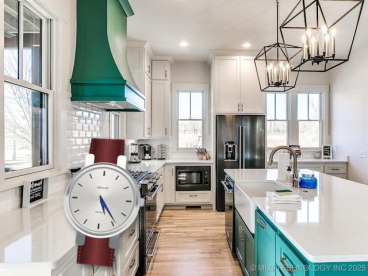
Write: 5 h 24 min
